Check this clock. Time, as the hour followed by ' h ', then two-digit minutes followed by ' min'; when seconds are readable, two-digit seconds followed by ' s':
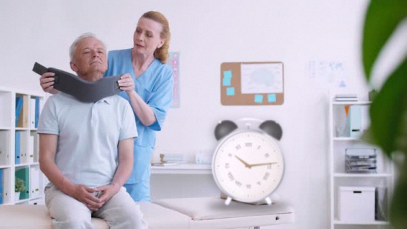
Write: 10 h 14 min
